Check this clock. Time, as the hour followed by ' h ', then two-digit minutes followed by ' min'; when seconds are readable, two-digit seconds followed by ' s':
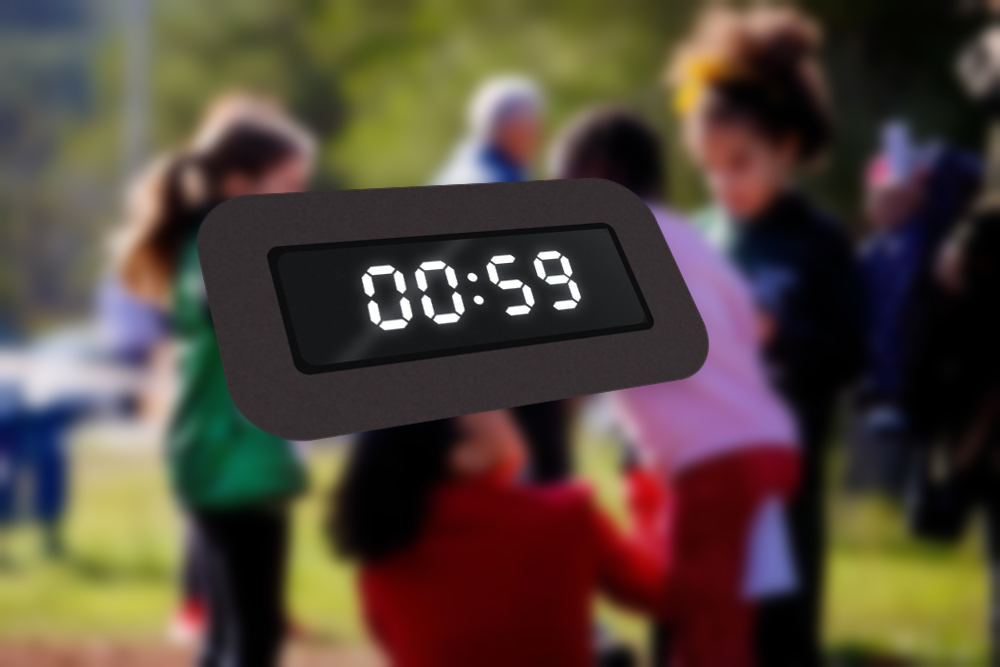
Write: 0 h 59 min
